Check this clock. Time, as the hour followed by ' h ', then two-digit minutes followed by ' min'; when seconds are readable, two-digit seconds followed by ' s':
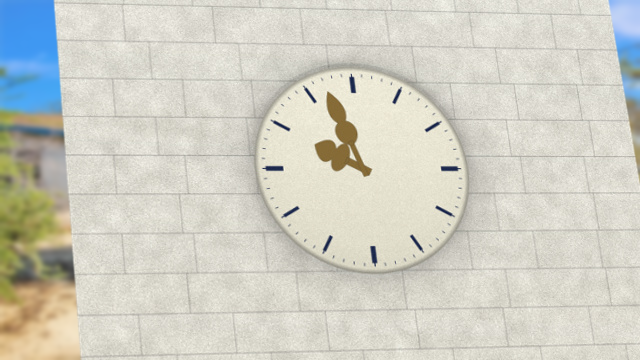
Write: 9 h 57 min
